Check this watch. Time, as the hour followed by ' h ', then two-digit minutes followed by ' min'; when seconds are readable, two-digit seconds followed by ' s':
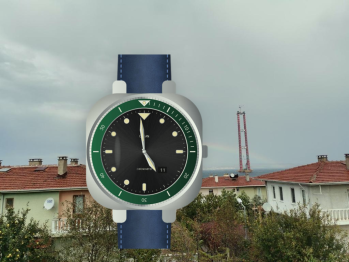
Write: 4 h 59 min
